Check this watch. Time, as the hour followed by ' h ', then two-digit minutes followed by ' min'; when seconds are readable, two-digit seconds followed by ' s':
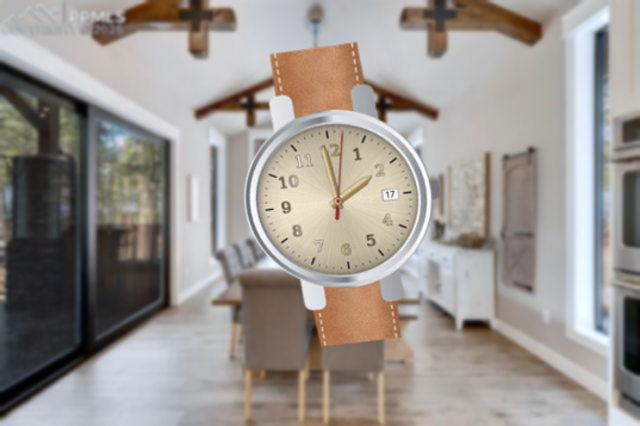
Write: 1 h 59 min 02 s
